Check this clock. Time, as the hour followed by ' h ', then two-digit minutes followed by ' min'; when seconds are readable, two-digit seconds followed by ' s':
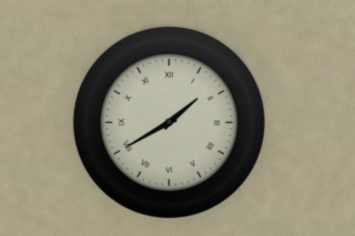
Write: 1 h 40 min
